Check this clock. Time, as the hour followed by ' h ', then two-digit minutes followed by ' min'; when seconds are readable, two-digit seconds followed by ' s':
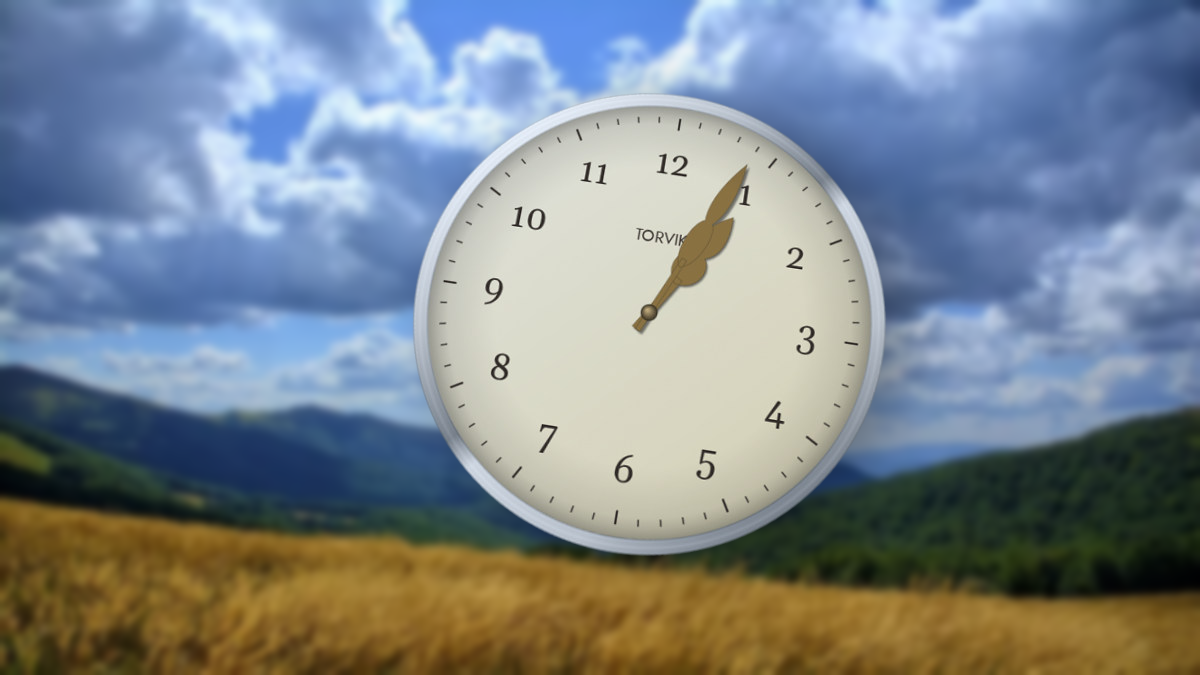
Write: 1 h 04 min
